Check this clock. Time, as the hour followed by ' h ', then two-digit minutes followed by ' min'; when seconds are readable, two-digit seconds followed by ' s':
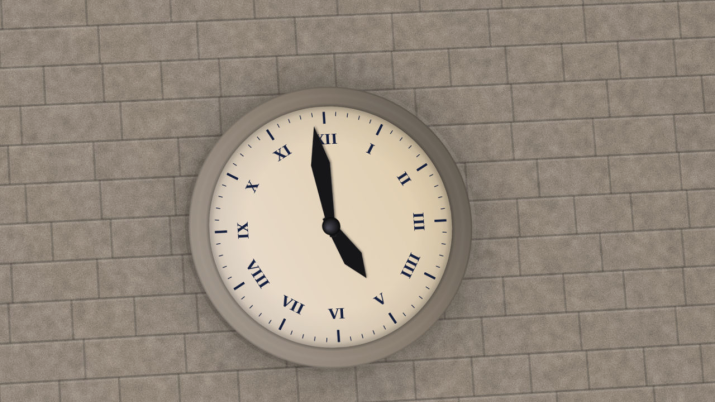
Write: 4 h 59 min
